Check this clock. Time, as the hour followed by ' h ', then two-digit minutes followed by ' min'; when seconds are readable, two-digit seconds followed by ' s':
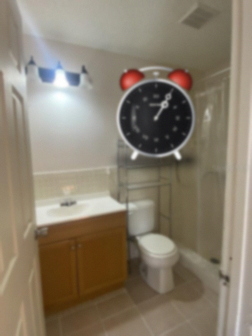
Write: 1 h 05 min
